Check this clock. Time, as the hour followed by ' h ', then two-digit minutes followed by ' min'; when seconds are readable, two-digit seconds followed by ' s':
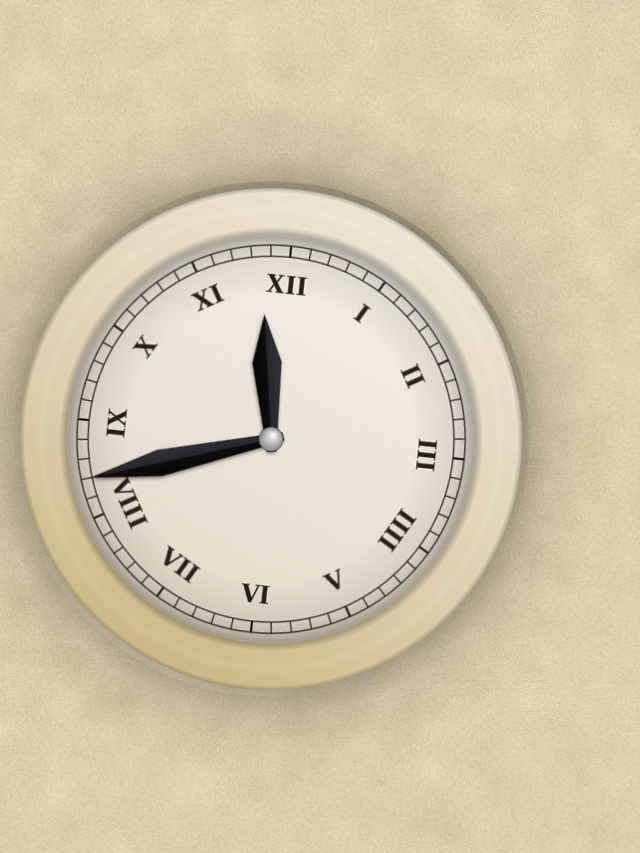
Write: 11 h 42 min
